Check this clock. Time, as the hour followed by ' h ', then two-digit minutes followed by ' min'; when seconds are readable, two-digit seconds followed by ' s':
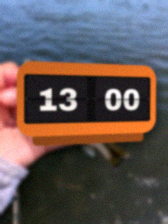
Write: 13 h 00 min
